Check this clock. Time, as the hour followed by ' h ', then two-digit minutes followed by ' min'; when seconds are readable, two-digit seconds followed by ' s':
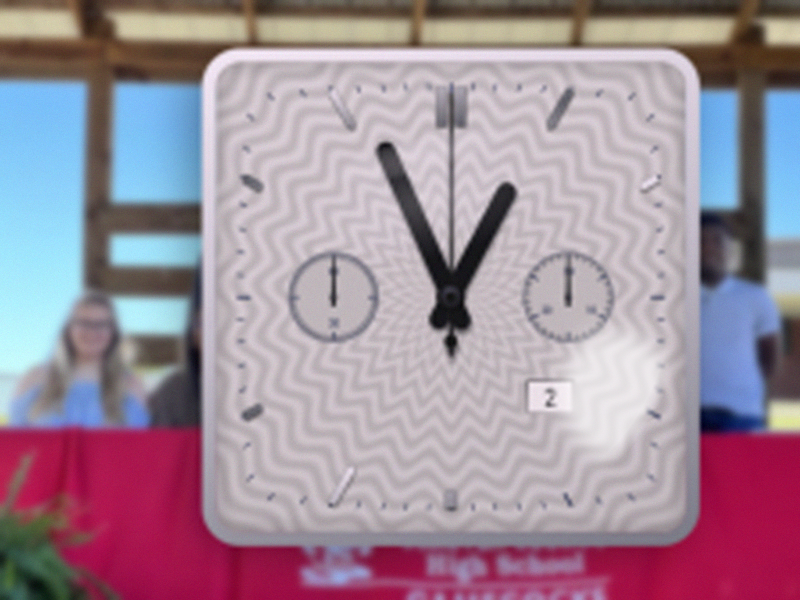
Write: 12 h 56 min
